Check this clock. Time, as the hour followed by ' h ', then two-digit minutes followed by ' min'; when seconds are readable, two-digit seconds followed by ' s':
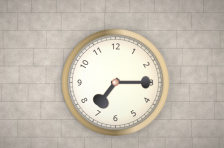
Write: 7 h 15 min
